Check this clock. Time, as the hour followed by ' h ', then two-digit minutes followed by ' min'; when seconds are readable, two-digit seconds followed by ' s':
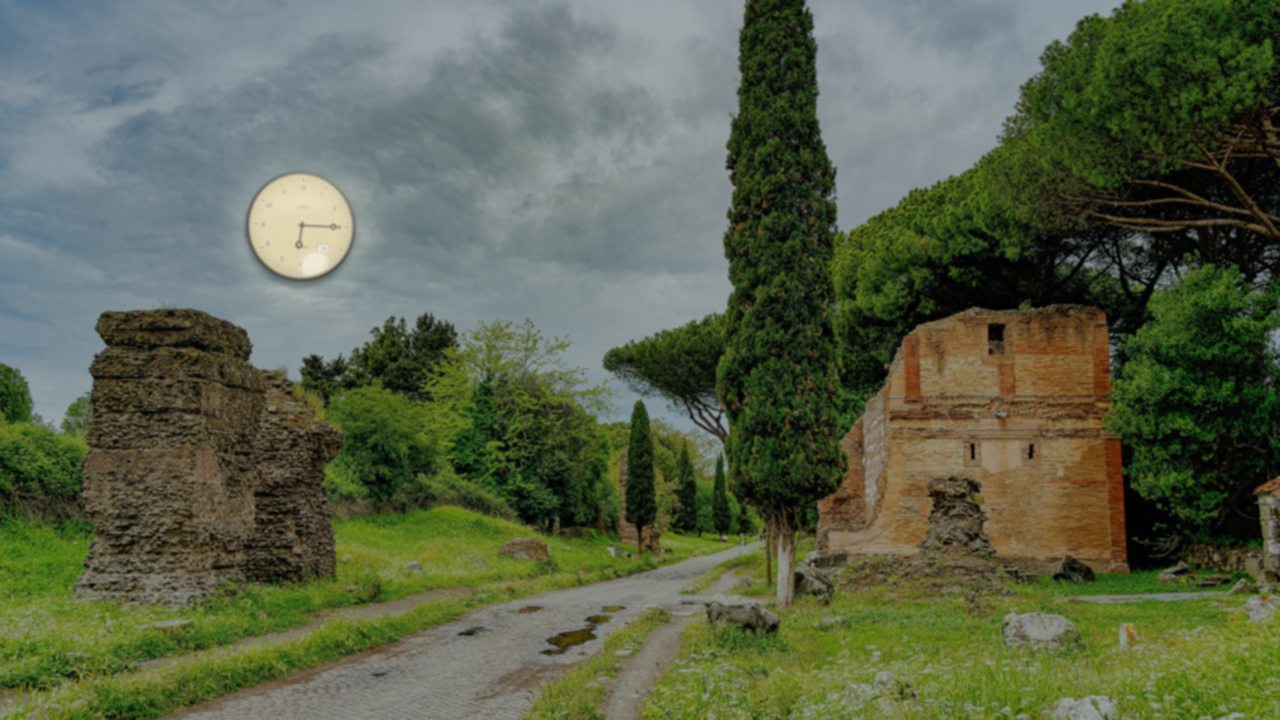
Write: 6 h 15 min
